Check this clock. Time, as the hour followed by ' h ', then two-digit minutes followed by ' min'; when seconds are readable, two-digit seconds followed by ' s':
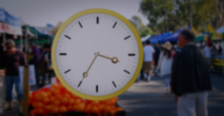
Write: 3 h 35 min
